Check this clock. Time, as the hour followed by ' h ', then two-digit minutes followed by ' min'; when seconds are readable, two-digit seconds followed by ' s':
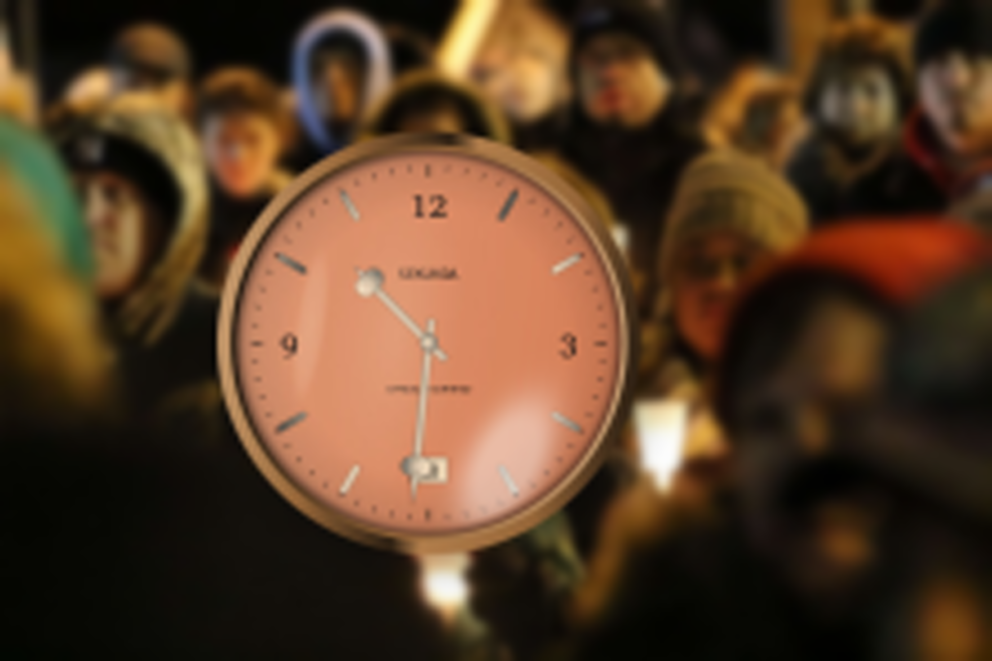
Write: 10 h 31 min
